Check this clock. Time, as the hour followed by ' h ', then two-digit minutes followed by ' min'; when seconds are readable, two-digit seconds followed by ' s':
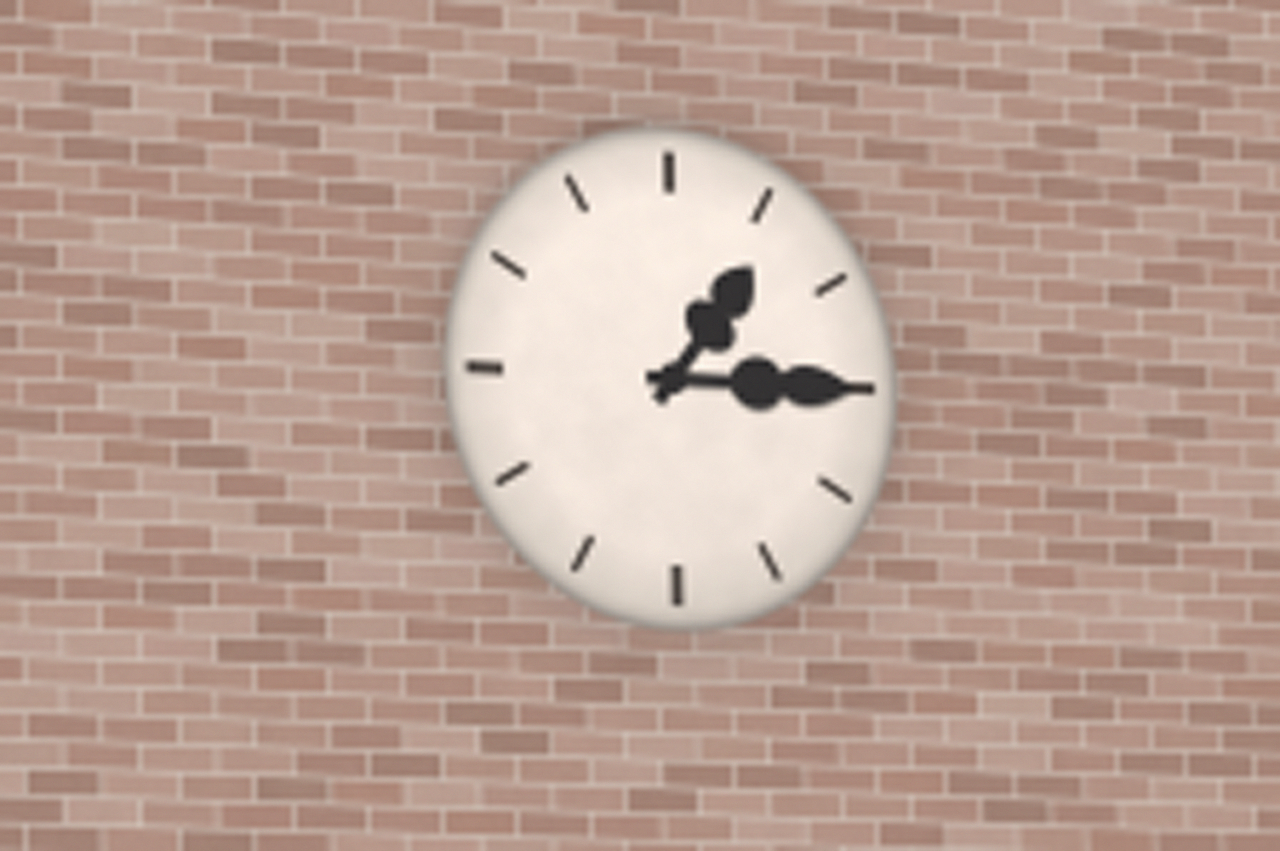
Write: 1 h 15 min
